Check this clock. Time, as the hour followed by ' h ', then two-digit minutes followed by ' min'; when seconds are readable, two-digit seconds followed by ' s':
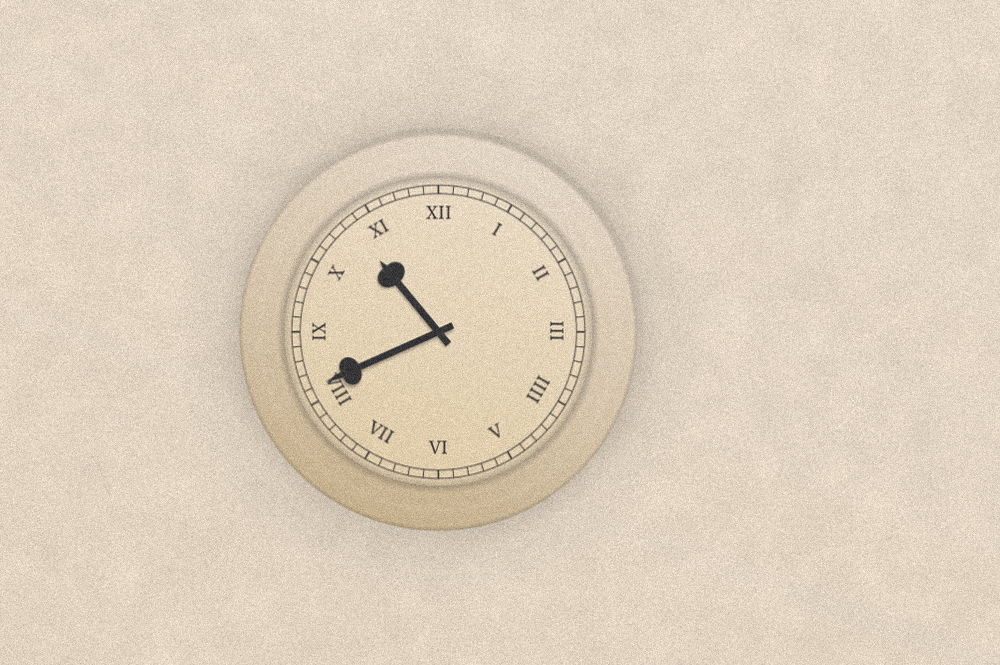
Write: 10 h 41 min
